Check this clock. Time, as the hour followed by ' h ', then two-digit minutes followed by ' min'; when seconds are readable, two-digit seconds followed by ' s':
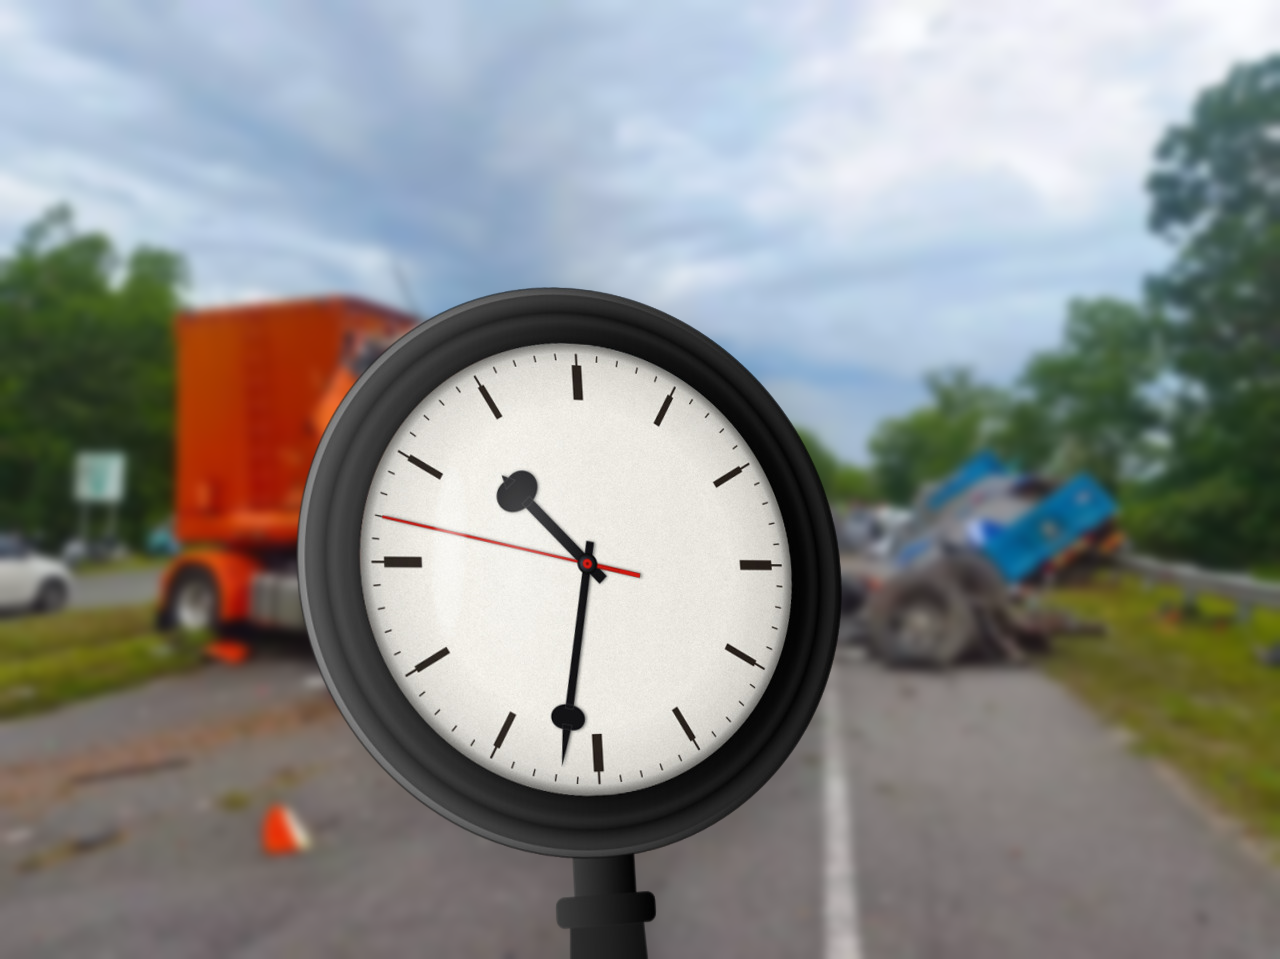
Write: 10 h 31 min 47 s
